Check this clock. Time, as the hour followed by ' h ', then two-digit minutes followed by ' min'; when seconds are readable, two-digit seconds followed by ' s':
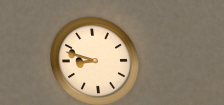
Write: 8 h 48 min
